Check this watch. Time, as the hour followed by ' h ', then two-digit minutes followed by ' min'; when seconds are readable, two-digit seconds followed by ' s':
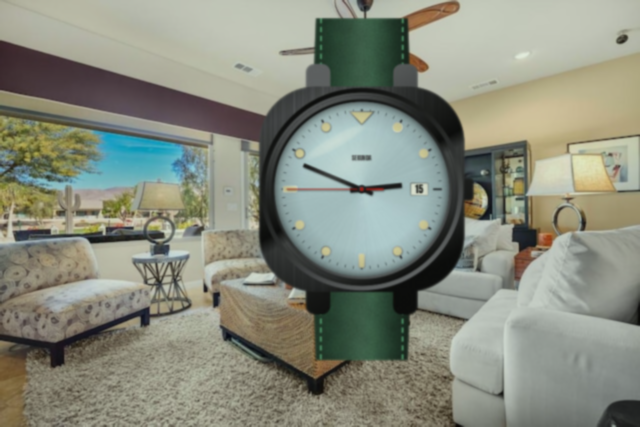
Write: 2 h 48 min 45 s
